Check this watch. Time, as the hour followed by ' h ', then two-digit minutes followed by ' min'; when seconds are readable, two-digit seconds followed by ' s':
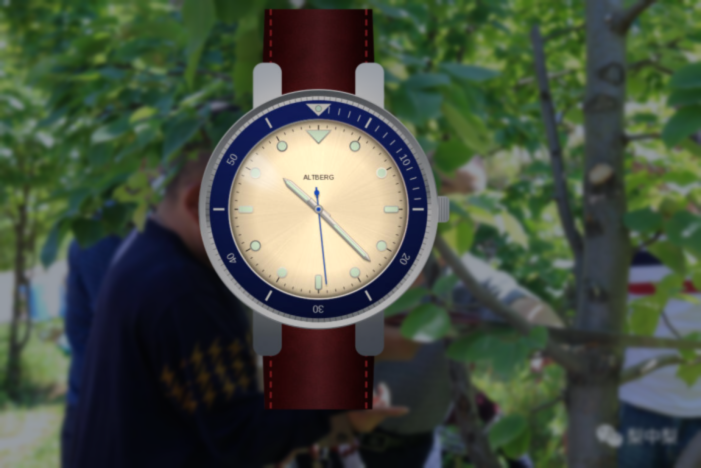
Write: 10 h 22 min 29 s
